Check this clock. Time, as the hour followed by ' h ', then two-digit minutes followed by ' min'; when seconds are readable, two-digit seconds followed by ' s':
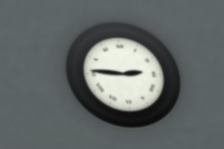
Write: 2 h 46 min
